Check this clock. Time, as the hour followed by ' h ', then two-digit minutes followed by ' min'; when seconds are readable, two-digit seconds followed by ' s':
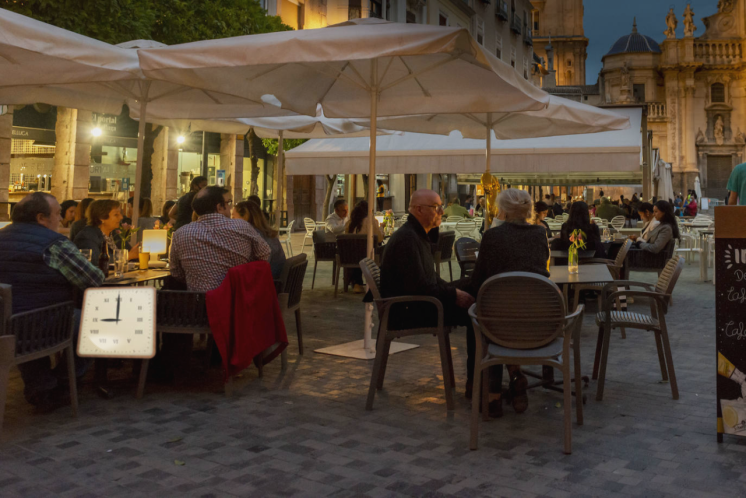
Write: 9 h 00 min
